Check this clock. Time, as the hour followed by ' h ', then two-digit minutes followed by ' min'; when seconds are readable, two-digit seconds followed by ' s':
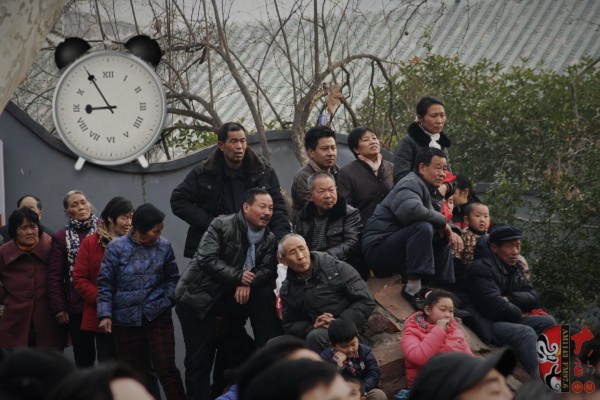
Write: 8 h 55 min
